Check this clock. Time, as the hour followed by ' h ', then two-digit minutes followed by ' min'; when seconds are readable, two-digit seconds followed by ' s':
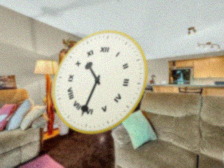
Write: 10 h 32 min
